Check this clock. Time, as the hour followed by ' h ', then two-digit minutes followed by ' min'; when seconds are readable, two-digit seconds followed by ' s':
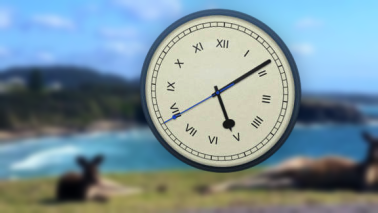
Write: 5 h 08 min 39 s
